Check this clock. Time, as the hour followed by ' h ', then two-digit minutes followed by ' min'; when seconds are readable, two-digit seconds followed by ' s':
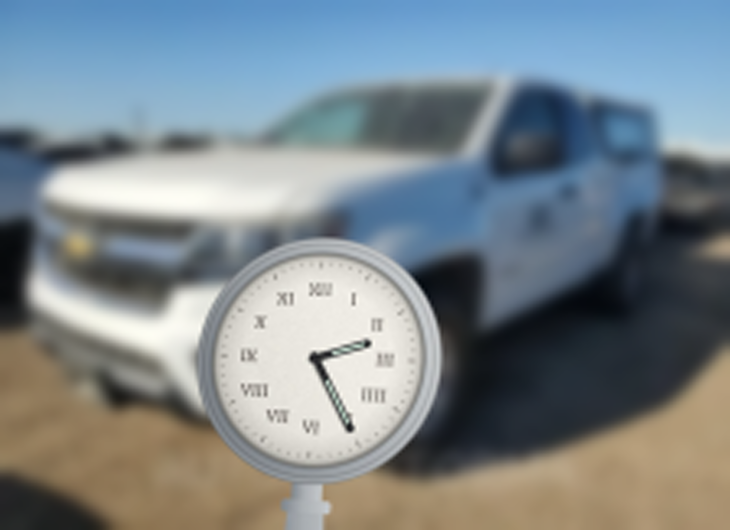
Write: 2 h 25 min
